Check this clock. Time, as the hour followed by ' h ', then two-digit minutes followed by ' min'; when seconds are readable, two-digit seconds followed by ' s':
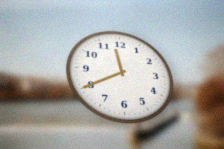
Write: 11 h 40 min
